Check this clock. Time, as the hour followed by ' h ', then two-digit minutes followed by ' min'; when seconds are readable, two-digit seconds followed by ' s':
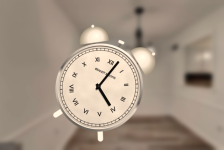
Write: 4 h 02 min
